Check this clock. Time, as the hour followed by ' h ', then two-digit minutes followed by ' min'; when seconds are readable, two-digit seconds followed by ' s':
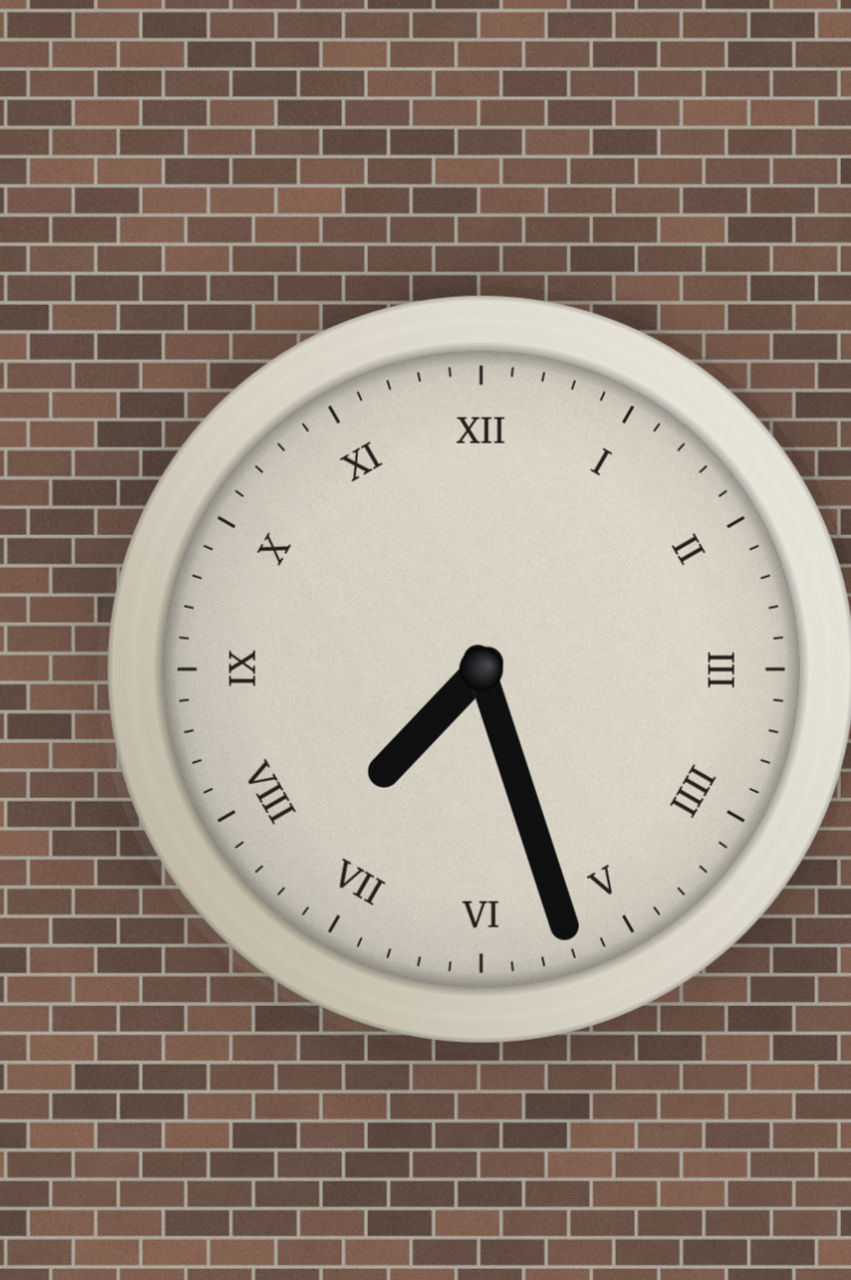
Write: 7 h 27 min
